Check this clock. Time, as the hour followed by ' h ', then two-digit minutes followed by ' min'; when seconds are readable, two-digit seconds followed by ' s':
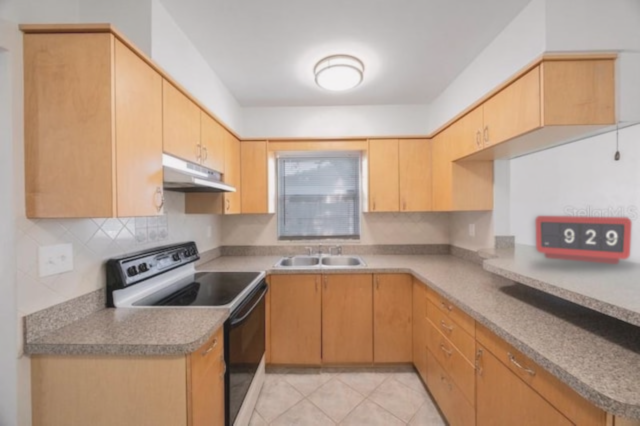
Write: 9 h 29 min
